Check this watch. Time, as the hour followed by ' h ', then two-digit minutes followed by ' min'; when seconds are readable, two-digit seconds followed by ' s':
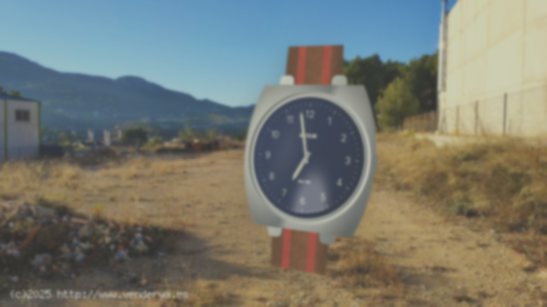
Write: 6 h 58 min
